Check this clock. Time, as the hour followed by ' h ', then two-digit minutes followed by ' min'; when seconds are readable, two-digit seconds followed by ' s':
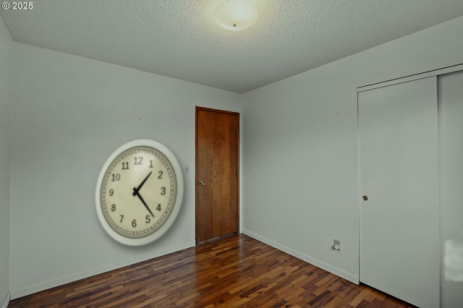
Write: 1 h 23 min
